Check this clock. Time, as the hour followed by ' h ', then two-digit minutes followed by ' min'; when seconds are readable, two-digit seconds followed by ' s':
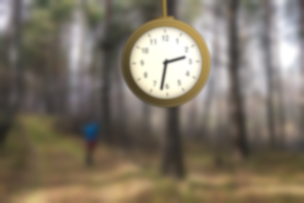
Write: 2 h 32 min
